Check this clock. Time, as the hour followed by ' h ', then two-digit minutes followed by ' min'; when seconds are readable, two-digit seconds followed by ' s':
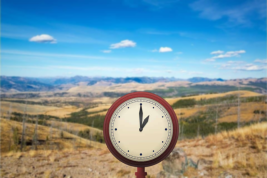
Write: 1 h 00 min
